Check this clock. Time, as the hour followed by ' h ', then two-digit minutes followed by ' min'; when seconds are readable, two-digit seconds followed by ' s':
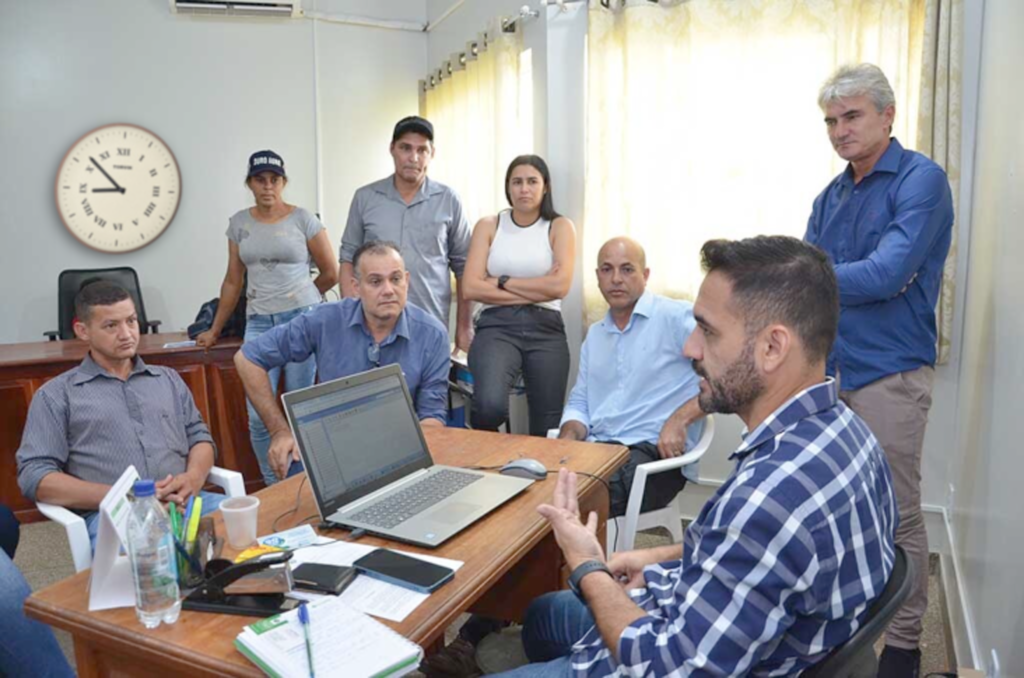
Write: 8 h 52 min
